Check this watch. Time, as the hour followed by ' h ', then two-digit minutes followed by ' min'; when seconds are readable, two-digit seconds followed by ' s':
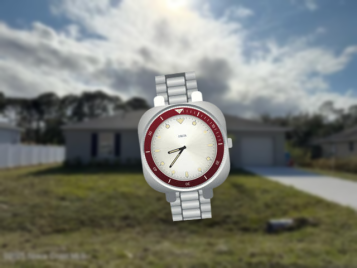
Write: 8 h 37 min
